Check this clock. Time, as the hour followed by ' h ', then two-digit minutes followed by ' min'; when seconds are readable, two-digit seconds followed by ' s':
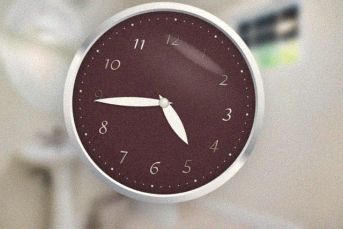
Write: 4 h 44 min
